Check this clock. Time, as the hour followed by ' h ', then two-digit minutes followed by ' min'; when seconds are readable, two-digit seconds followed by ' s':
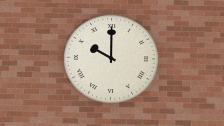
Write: 10 h 00 min
